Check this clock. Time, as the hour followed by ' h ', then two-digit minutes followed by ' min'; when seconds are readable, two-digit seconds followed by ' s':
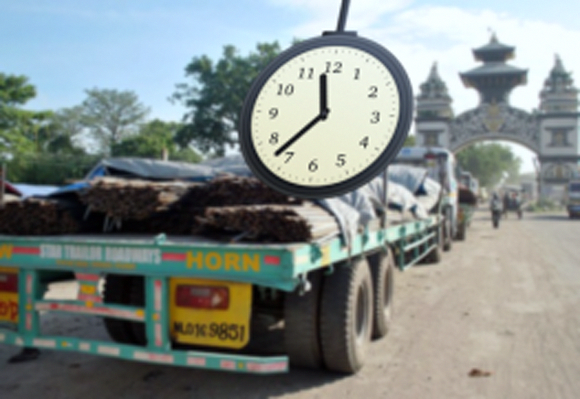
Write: 11 h 37 min
